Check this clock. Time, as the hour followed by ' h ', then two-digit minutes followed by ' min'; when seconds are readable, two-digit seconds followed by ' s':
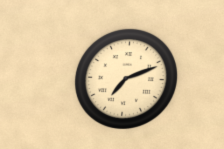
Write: 7 h 11 min
